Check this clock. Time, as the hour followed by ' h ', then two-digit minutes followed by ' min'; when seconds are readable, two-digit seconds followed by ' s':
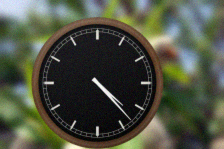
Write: 4 h 23 min
